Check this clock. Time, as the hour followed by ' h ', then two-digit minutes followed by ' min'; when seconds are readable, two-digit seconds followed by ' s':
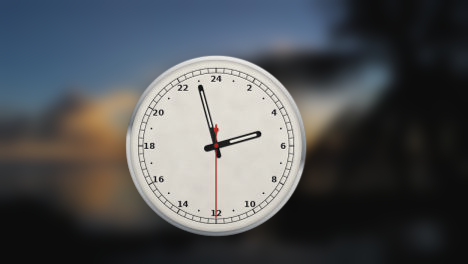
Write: 4 h 57 min 30 s
